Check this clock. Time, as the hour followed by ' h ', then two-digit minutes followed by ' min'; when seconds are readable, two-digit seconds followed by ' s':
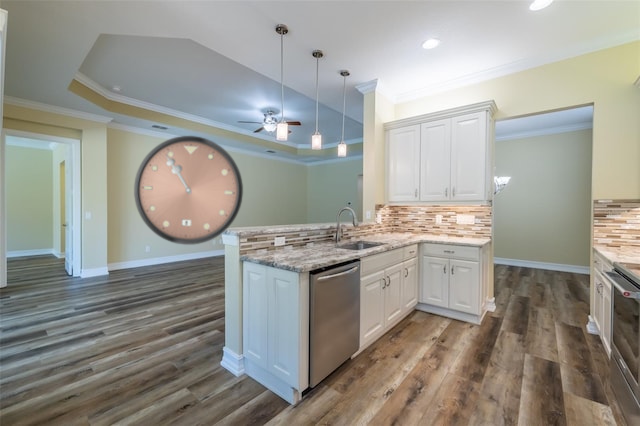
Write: 10 h 54 min
